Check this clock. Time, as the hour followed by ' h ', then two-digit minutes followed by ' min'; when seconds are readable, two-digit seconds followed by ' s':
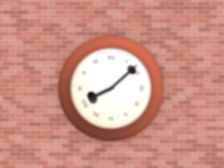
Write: 8 h 08 min
